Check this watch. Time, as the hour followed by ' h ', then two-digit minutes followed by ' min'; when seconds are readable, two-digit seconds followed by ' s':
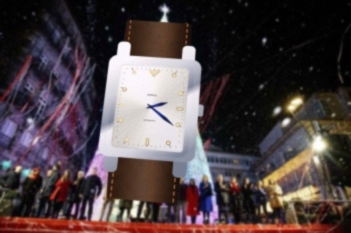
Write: 2 h 21 min
